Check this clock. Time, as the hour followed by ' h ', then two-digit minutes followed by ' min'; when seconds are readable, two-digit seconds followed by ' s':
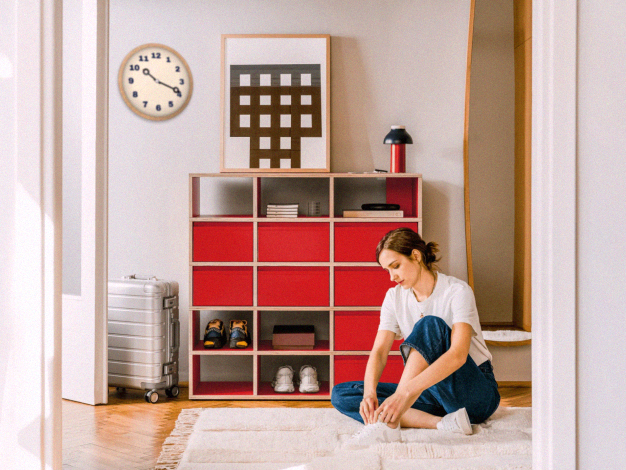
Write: 10 h 19 min
